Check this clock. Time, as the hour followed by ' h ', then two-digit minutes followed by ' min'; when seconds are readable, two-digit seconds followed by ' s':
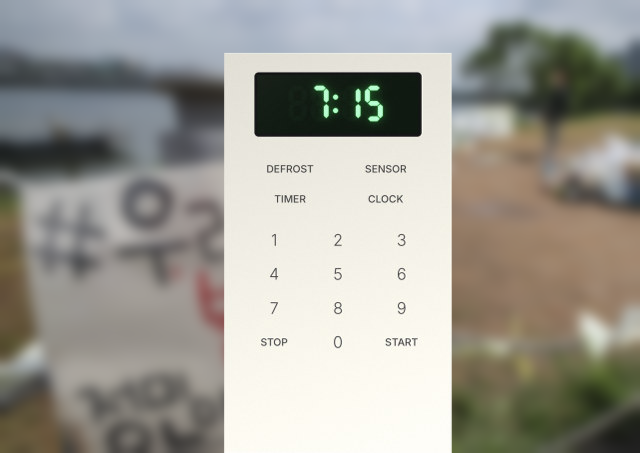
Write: 7 h 15 min
